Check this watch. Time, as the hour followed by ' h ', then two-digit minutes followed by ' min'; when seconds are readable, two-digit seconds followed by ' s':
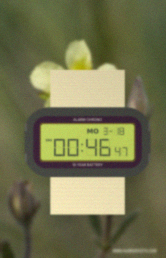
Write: 0 h 46 min
